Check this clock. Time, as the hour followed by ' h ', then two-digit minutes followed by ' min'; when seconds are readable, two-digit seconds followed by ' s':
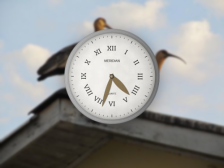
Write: 4 h 33 min
